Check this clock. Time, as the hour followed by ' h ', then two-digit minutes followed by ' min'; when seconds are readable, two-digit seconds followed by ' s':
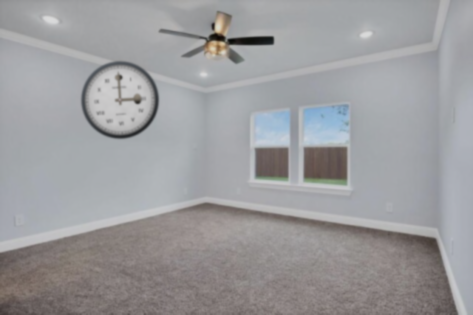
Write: 3 h 00 min
